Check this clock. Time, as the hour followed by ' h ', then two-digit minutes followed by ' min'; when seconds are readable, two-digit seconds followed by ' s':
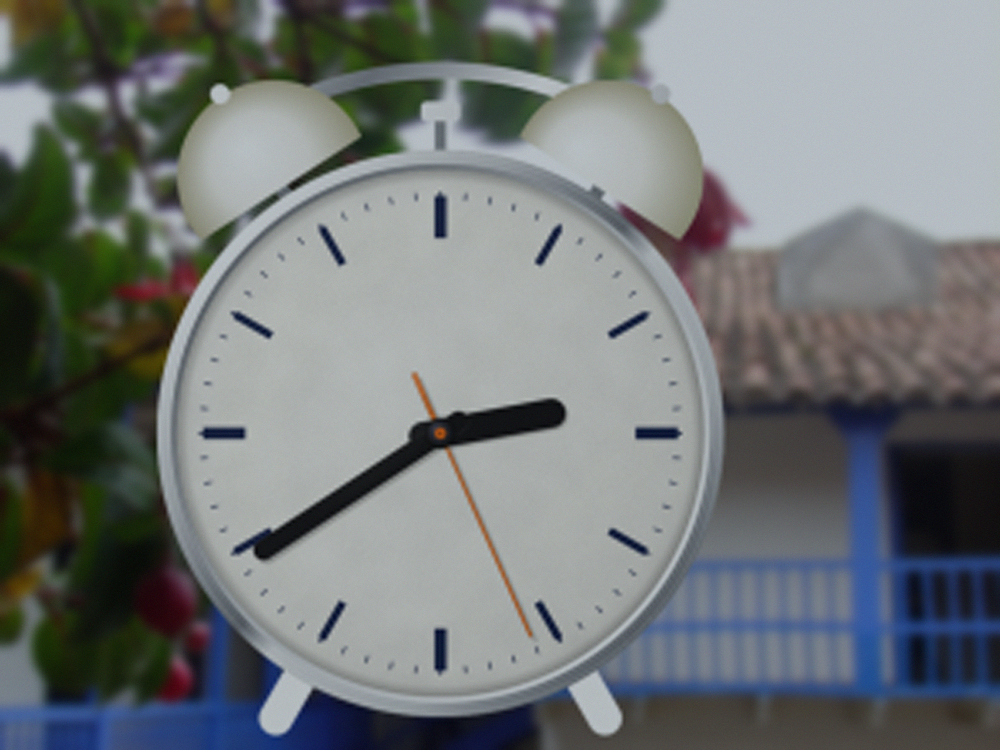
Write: 2 h 39 min 26 s
